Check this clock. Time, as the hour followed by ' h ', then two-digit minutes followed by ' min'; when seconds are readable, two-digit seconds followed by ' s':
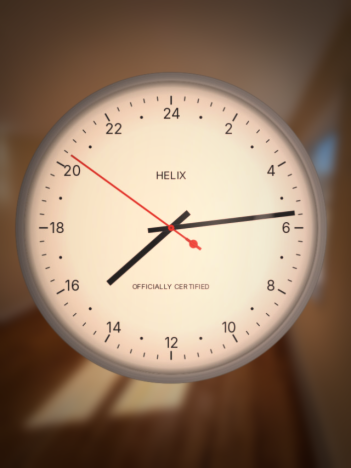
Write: 15 h 13 min 51 s
